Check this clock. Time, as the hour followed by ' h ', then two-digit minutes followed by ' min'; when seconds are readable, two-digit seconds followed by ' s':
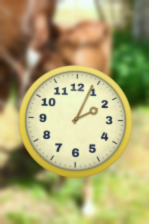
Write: 2 h 04 min
